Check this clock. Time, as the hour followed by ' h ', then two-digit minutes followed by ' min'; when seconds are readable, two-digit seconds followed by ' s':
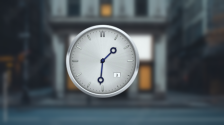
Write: 1 h 31 min
